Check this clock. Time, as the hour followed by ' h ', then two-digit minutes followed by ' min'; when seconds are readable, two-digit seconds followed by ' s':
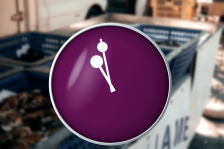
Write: 10 h 58 min
